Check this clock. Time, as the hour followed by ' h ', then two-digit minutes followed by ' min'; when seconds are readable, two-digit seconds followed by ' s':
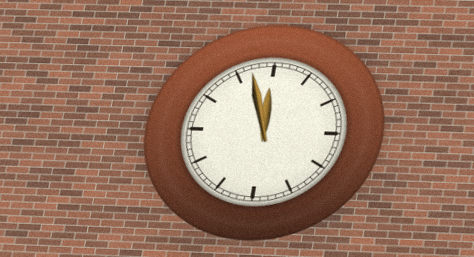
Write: 11 h 57 min
